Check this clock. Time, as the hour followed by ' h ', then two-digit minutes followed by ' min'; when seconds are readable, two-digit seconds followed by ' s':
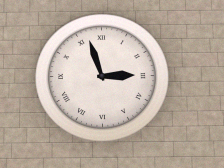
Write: 2 h 57 min
